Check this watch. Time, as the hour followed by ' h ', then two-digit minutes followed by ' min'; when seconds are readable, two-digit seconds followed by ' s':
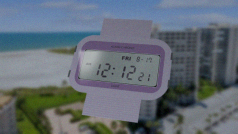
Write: 12 h 12 min 21 s
